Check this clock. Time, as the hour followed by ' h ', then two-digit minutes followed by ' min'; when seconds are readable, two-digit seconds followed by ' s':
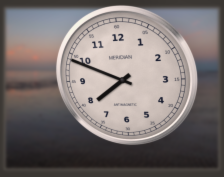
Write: 7 h 49 min
